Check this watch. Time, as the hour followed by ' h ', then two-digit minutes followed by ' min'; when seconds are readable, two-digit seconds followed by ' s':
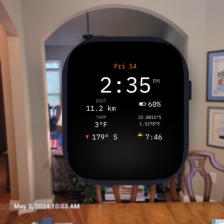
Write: 2 h 35 min
